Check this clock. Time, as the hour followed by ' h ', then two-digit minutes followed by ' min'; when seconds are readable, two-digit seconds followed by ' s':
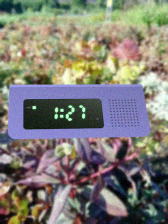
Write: 1 h 27 min
